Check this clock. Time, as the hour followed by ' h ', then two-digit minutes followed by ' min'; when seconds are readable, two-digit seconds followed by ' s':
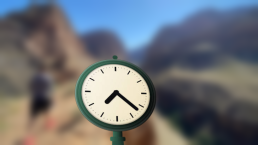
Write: 7 h 22 min
